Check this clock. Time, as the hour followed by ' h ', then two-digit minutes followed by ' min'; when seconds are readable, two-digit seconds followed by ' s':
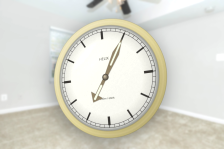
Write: 7 h 05 min
